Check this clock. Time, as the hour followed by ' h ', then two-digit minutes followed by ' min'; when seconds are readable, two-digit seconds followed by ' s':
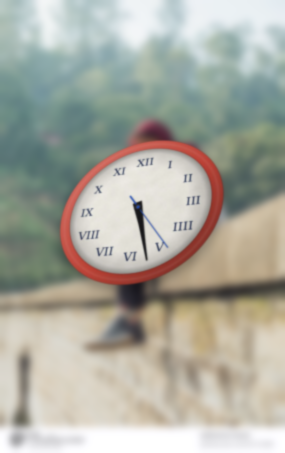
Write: 5 h 27 min 24 s
